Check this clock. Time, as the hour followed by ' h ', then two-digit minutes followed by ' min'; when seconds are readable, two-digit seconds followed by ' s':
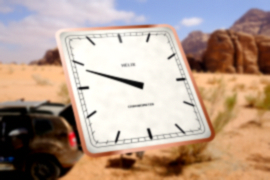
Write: 9 h 49 min
